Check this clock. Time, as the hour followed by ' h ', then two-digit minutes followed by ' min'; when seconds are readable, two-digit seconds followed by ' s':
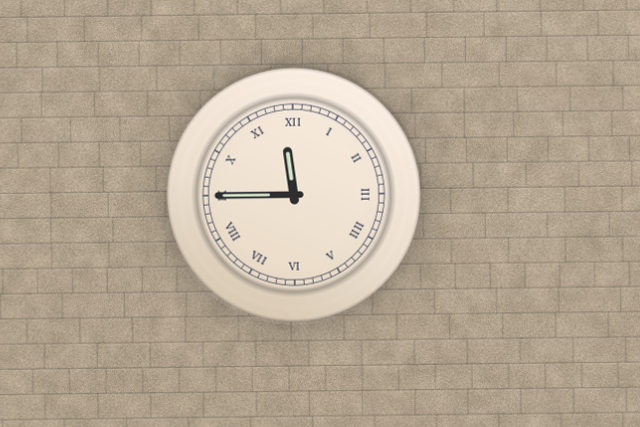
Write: 11 h 45 min
